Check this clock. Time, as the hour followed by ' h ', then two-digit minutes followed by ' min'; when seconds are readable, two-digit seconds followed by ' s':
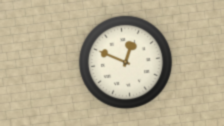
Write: 12 h 50 min
